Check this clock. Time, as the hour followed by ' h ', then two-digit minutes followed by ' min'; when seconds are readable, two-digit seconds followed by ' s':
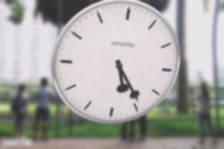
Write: 5 h 24 min
